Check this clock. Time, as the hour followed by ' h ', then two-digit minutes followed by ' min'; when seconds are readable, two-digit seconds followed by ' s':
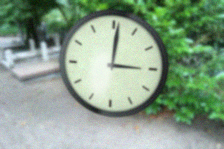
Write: 3 h 01 min
